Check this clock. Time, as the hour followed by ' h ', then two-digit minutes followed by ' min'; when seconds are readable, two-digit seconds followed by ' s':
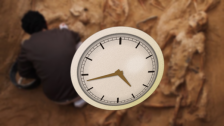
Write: 4 h 43 min
